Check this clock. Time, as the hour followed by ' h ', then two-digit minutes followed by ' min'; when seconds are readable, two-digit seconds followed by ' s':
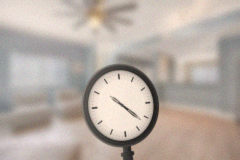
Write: 10 h 22 min
